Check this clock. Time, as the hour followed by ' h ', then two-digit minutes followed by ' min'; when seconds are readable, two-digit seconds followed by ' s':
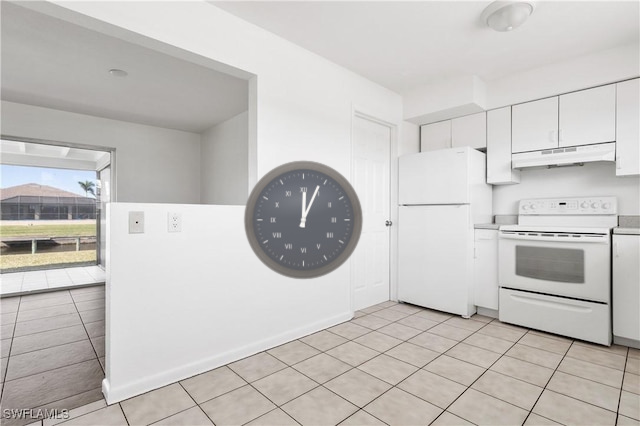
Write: 12 h 04 min
